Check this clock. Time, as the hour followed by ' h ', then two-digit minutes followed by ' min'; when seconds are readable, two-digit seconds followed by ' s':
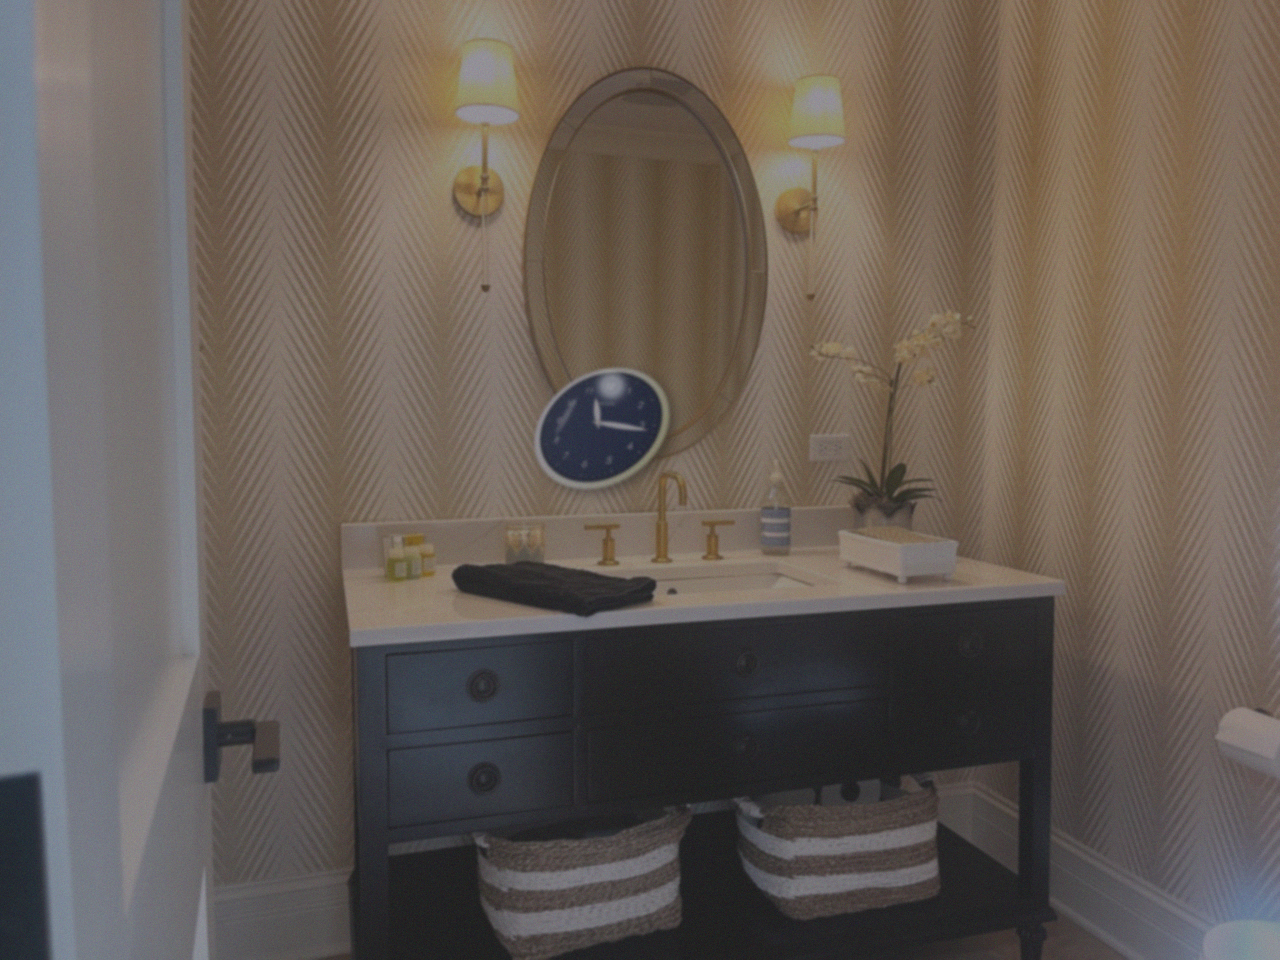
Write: 11 h 16 min
